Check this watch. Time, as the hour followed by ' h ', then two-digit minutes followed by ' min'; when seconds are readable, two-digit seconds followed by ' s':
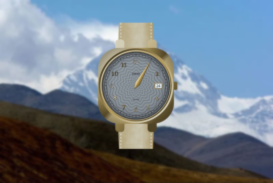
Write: 1 h 05 min
